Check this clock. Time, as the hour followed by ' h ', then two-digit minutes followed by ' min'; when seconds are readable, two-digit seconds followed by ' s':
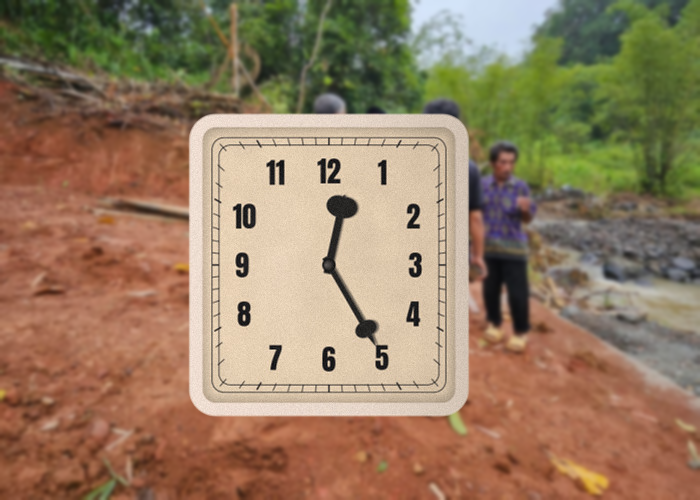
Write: 12 h 25 min
